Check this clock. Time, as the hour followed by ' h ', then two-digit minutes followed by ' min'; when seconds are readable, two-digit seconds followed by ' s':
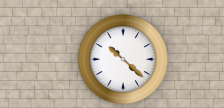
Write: 10 h 22 min
